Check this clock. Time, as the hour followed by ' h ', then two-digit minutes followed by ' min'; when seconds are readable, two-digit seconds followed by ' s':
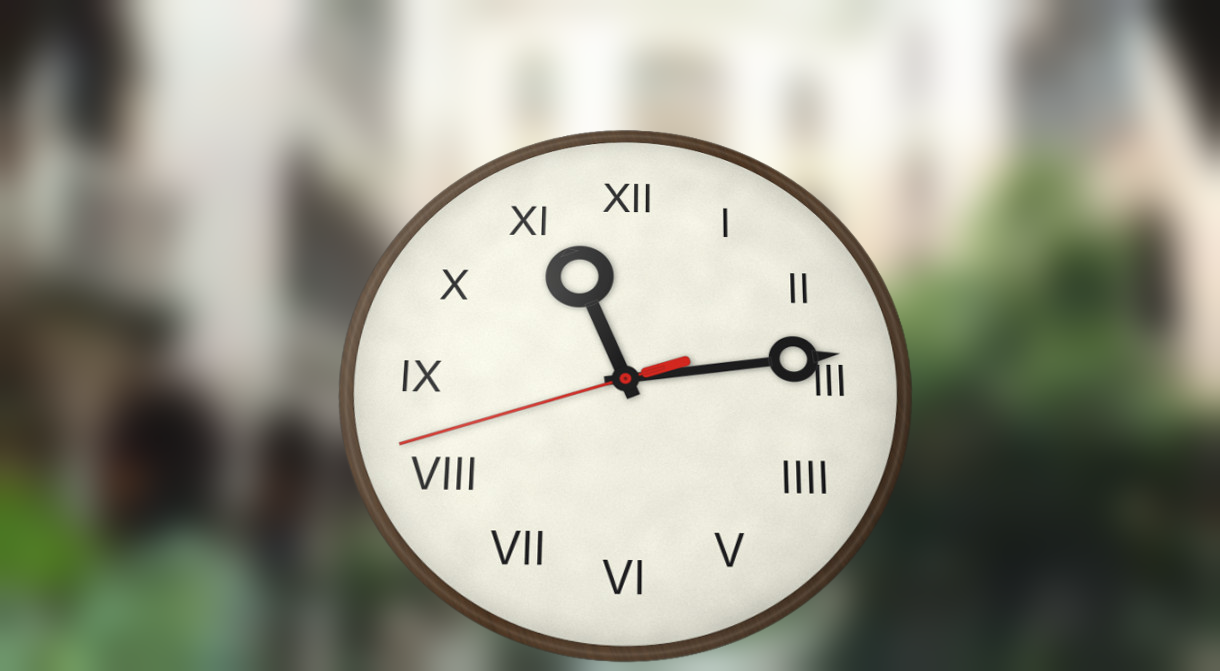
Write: 11 h 13 min 42 s
